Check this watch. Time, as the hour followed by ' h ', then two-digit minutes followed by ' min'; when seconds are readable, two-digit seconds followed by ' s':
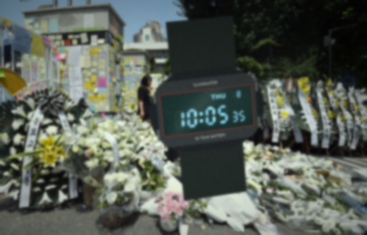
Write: 10 h 05 min
